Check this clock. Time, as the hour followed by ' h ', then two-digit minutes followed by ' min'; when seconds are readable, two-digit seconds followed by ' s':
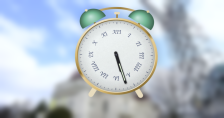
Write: 5 h 27 min
